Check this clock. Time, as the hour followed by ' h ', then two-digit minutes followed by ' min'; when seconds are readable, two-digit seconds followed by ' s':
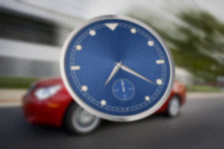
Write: 7 h 21 min
